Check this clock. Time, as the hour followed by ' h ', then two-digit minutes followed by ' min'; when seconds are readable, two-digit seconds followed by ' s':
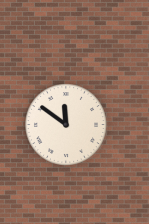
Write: 11 h 51 min
